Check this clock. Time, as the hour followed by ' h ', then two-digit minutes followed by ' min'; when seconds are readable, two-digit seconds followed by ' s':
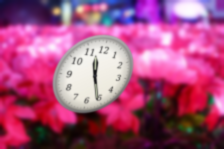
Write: 11 h 26 min
